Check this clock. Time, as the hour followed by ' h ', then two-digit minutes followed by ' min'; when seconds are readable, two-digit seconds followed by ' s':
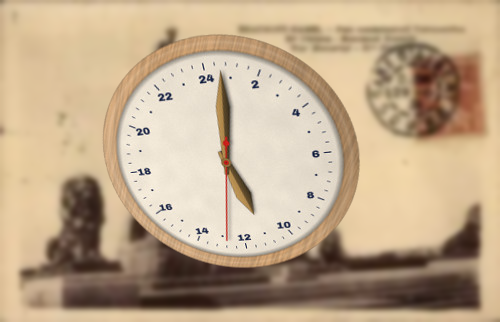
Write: 11 h 01 min 32 s
